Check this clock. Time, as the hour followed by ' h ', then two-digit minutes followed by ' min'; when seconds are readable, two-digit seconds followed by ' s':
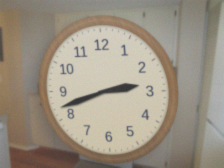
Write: 2 h 42 min
